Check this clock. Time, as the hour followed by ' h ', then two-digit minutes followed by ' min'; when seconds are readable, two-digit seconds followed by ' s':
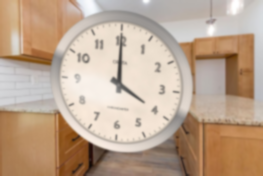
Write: 4 h 00 min
